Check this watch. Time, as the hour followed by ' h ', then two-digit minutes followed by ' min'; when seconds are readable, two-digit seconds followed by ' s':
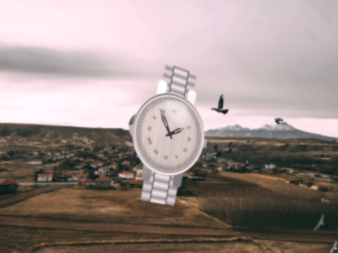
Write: 1 h 54 min
